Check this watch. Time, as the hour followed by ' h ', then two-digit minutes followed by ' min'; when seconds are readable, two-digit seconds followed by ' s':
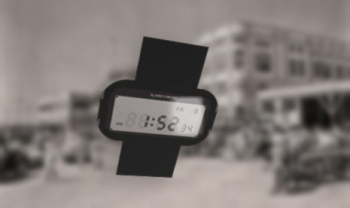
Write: 1 h 52 min 34 s
